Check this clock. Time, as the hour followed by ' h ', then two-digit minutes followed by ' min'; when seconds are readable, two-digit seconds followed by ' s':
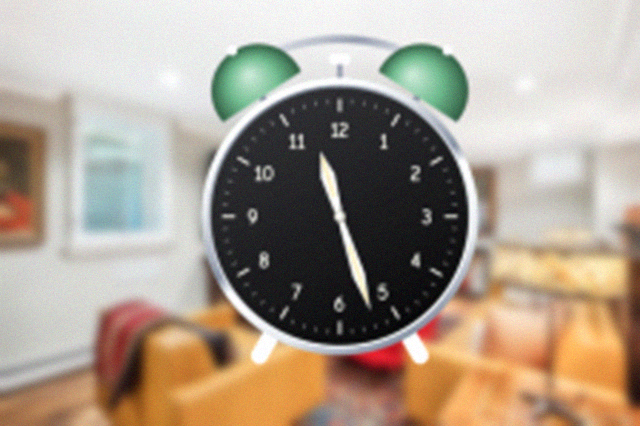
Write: 11 h 27 min
